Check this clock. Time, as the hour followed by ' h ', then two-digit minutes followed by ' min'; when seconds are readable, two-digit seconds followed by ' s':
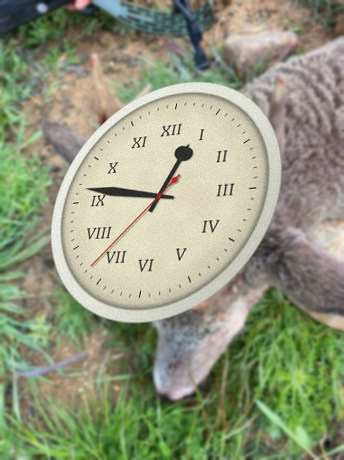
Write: 12 h 46 min 37 s
